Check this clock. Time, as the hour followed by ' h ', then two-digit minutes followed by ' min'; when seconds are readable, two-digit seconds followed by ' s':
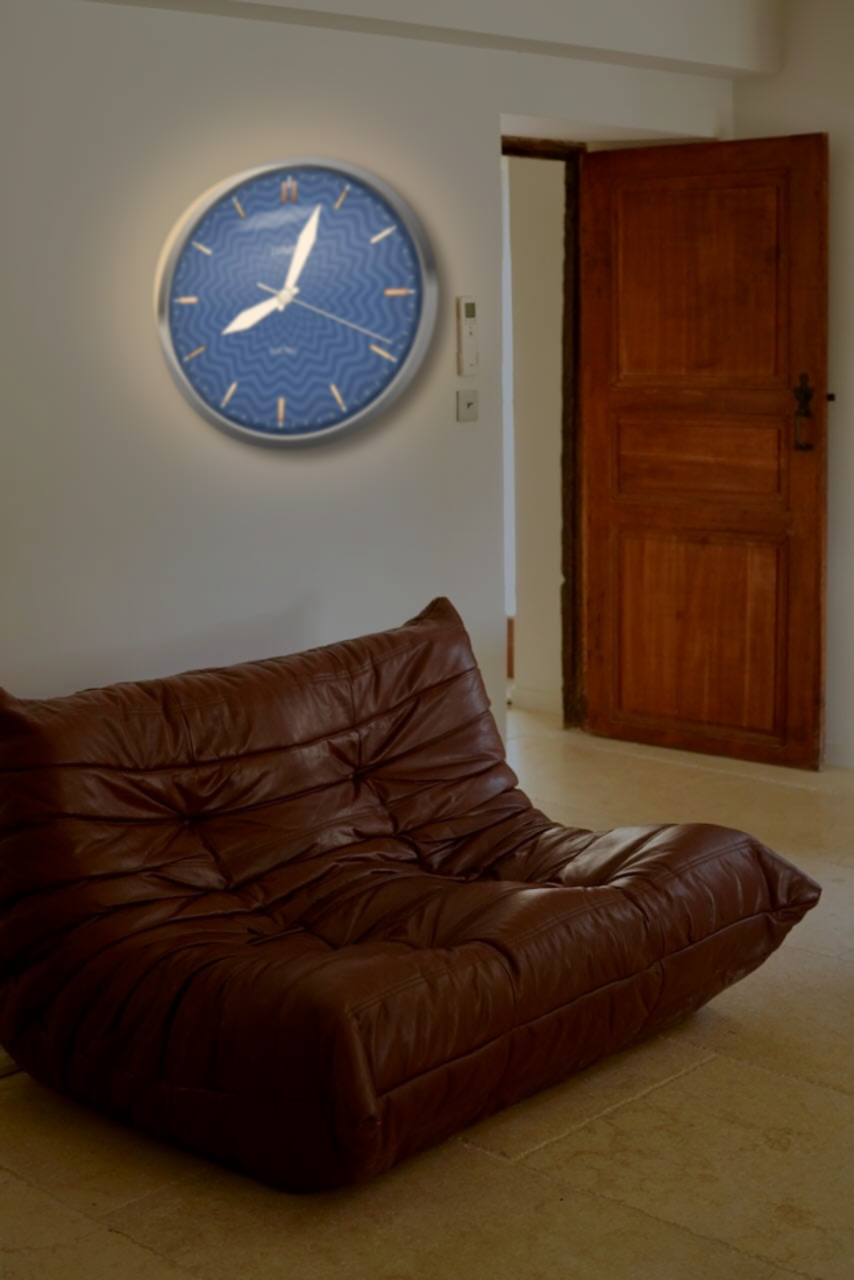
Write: 8 h 03 min 19 s
